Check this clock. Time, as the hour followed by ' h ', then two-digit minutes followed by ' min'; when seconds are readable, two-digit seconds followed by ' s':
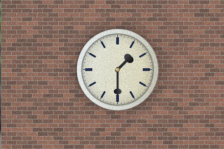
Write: 1 h 30 min
